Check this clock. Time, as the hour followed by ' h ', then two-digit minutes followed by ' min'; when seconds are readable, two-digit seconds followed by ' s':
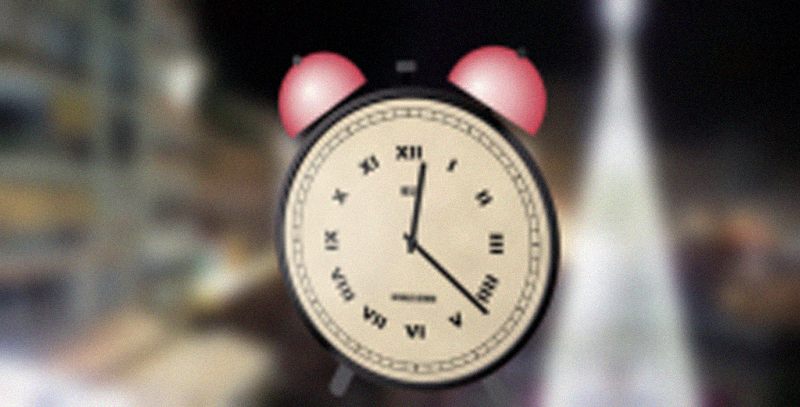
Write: 12 h 22 min
